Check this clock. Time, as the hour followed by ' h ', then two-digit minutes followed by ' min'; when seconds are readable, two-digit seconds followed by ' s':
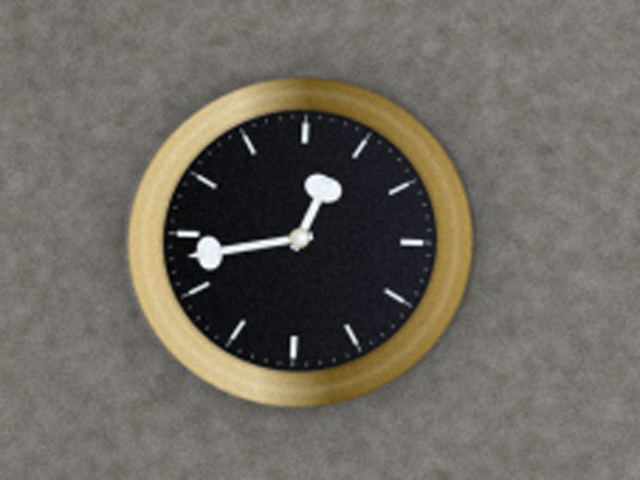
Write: 12 h 43 min
